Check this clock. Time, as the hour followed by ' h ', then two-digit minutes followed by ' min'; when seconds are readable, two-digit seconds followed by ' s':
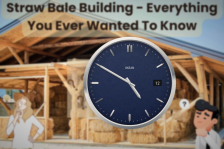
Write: 4 h 50 min
